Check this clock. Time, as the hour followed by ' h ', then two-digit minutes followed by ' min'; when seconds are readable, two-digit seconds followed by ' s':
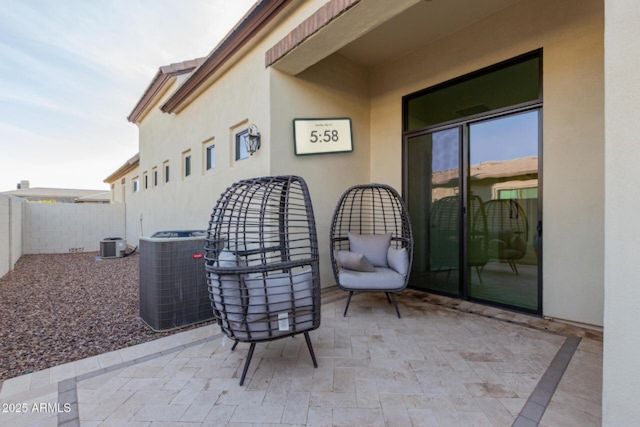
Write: 5 h 58 min
